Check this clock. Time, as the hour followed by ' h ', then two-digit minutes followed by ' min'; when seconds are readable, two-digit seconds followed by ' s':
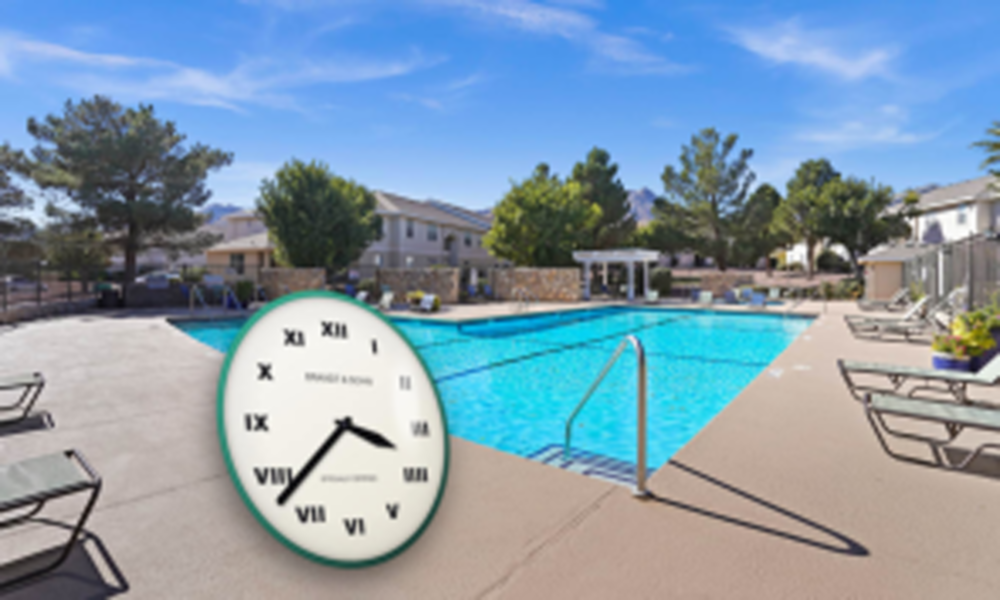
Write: 3 h 38 min
